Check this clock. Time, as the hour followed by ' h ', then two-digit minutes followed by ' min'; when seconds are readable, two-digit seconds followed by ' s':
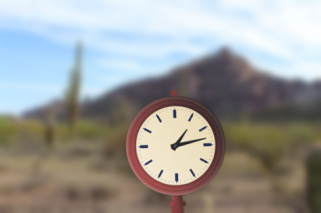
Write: 1 h 13 min
